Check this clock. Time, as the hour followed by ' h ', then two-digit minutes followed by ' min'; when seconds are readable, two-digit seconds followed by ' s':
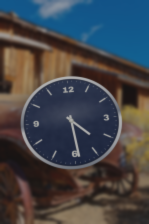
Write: 4 h 29 min
